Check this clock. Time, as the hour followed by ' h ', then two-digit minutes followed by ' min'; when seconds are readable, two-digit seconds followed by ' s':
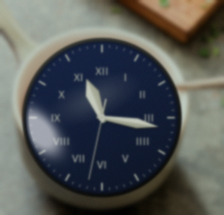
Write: 11 h 16 min 32 s
